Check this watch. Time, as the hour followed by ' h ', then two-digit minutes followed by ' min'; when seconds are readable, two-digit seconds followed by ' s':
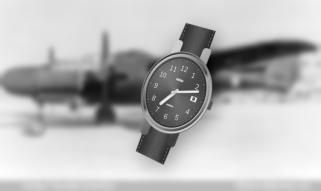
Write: 7 h 12 min
